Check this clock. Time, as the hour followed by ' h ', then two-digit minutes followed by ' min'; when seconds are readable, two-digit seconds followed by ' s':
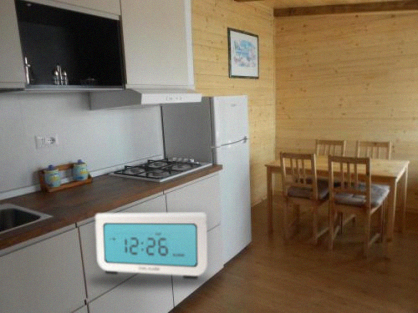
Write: 12 h 26 min
